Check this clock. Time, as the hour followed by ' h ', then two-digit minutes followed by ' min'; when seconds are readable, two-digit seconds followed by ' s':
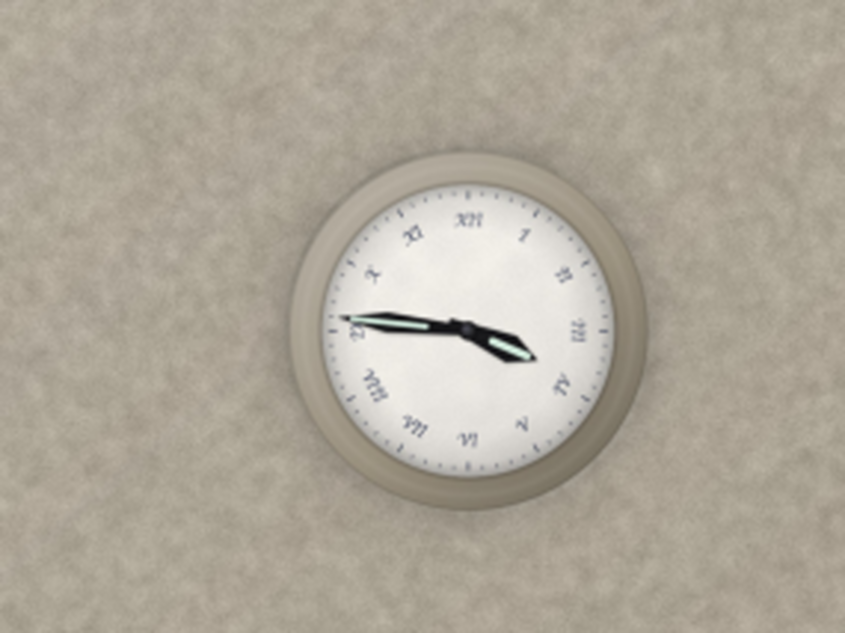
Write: 3 h 46 min
